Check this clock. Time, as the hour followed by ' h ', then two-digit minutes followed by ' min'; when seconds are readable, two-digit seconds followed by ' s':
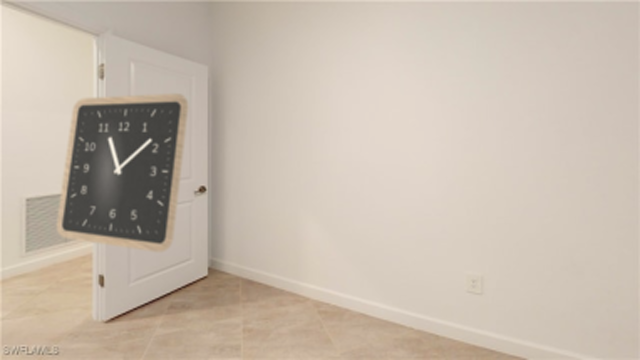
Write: 11 h 08 min
